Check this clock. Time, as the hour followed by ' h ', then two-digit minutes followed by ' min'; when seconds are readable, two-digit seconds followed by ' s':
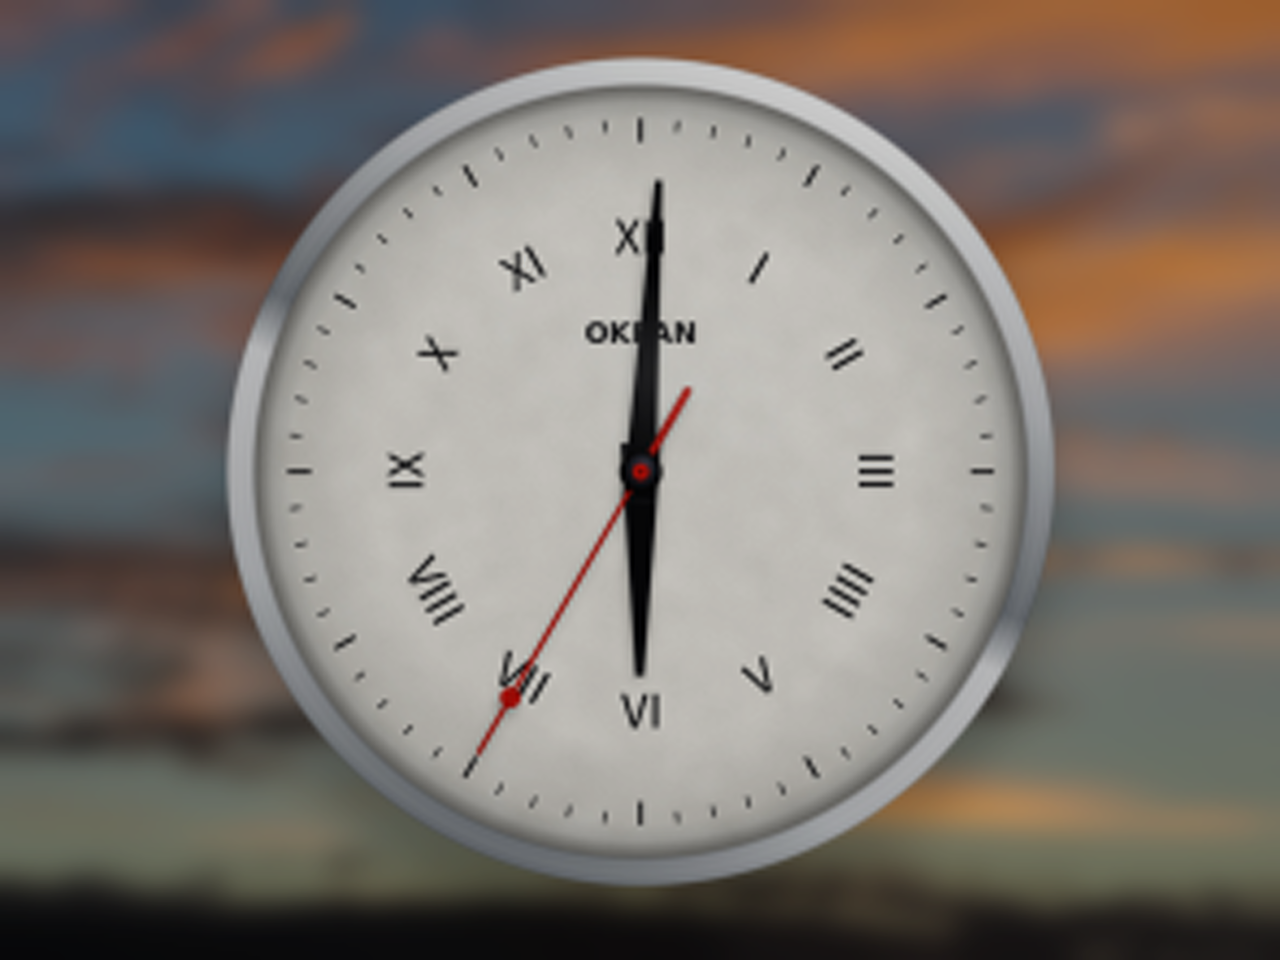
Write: 6 h 00 min 35 s
